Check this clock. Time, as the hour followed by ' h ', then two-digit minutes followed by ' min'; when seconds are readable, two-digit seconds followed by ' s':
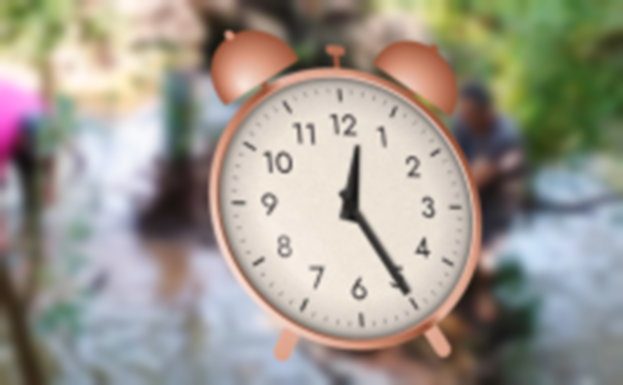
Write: 12 h 25 min
